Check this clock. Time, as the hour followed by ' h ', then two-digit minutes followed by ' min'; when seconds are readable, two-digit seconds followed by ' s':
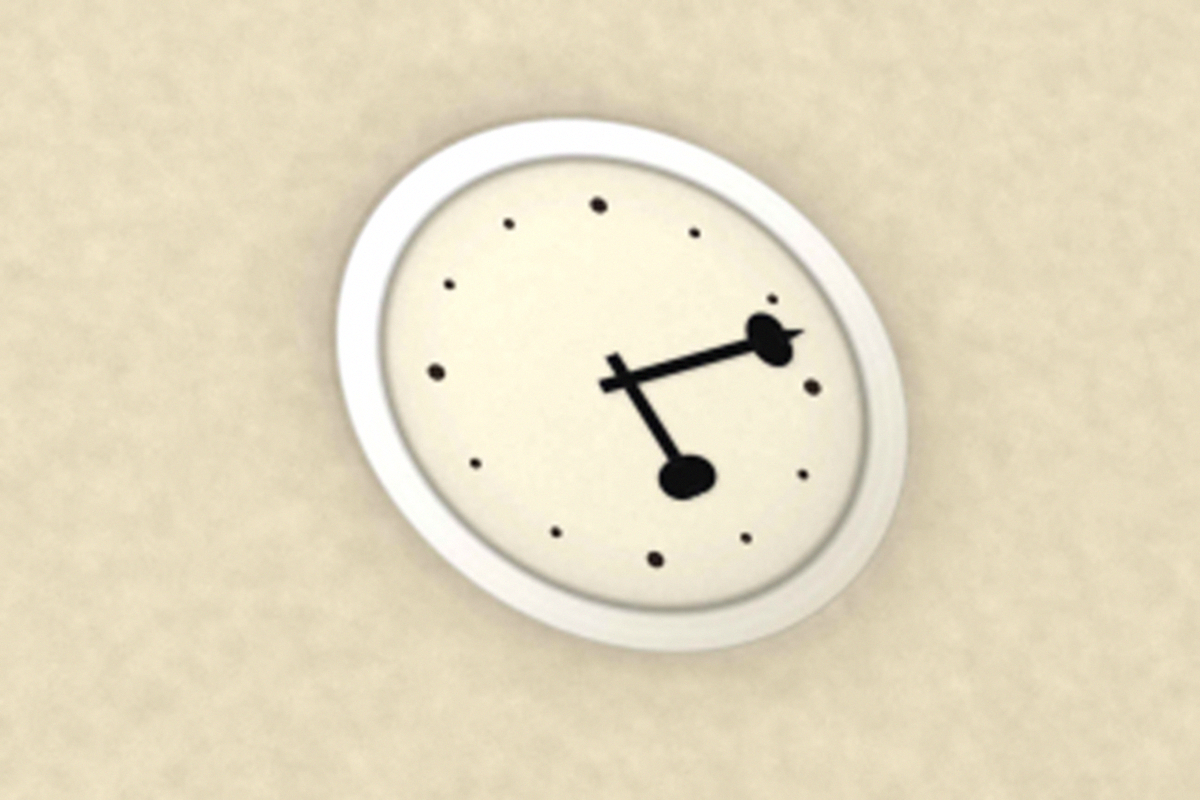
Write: 5 h 12 min
